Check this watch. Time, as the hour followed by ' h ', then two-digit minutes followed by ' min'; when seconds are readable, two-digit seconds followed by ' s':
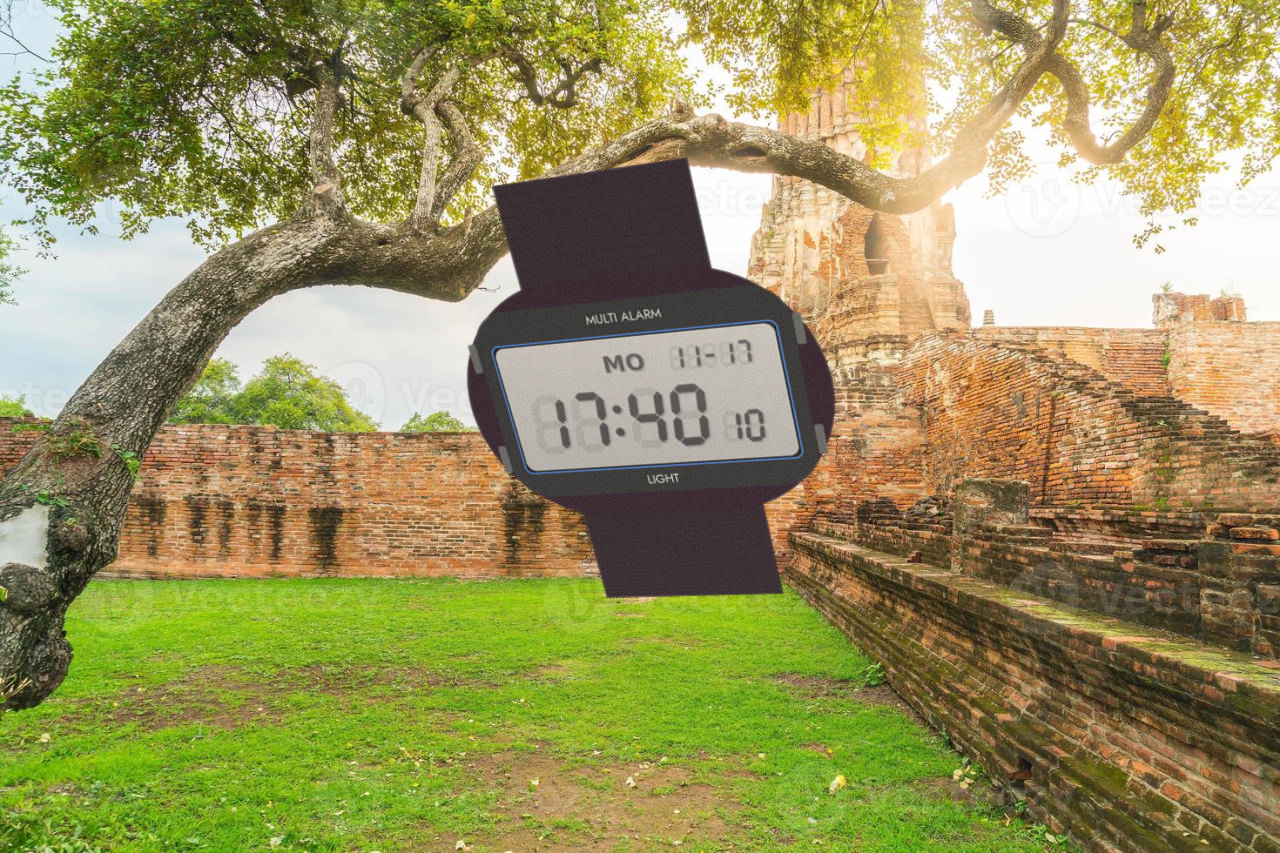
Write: 17 h 40 min 10 s
